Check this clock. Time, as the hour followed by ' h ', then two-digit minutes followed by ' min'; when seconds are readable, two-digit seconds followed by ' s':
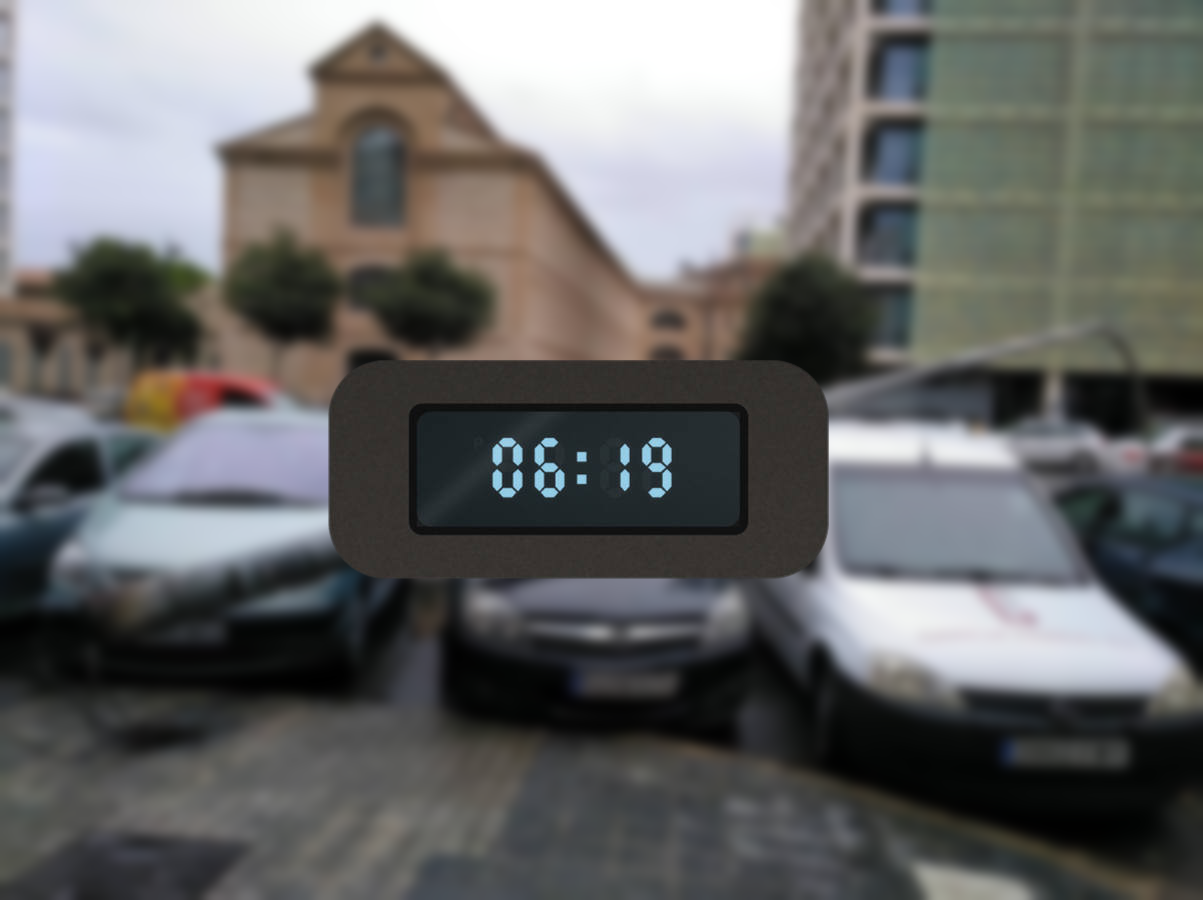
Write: 6 h 19 min
